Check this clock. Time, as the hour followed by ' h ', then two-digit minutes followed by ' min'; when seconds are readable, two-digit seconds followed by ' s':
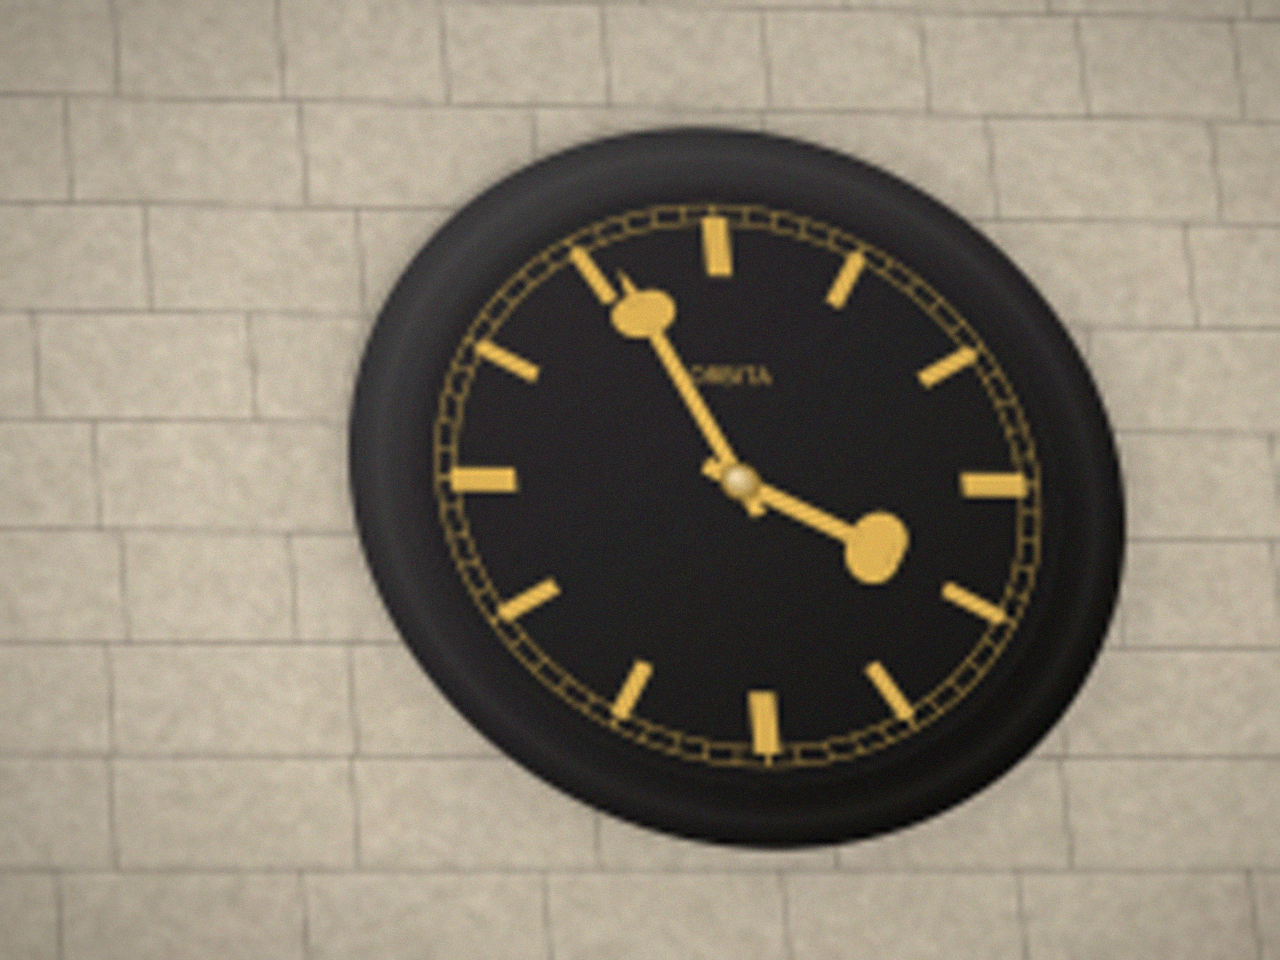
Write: 3 h 56 min
